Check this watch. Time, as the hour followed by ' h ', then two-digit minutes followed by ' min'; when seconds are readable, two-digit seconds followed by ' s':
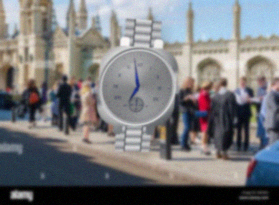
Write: 6 h 58 min
